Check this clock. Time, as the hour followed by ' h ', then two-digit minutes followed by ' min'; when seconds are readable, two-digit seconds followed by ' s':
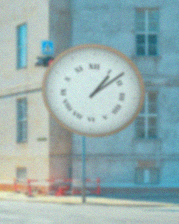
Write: 1 h 08 min
